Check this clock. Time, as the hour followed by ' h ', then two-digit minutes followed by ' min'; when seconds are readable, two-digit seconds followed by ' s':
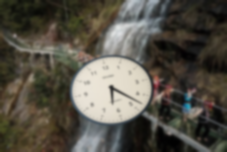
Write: 6 h 23 min
